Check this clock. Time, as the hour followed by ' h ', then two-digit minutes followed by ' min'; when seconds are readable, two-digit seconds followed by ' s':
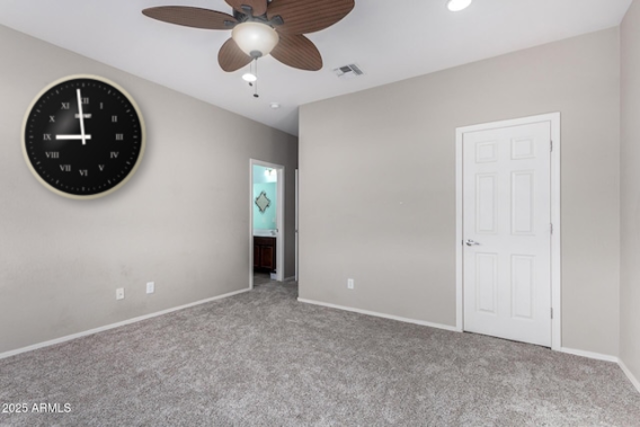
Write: 8 h 59 min
